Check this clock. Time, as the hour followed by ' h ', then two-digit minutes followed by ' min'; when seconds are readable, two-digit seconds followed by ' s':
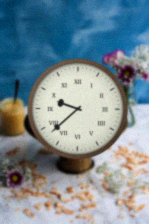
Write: 9 h 38 min
